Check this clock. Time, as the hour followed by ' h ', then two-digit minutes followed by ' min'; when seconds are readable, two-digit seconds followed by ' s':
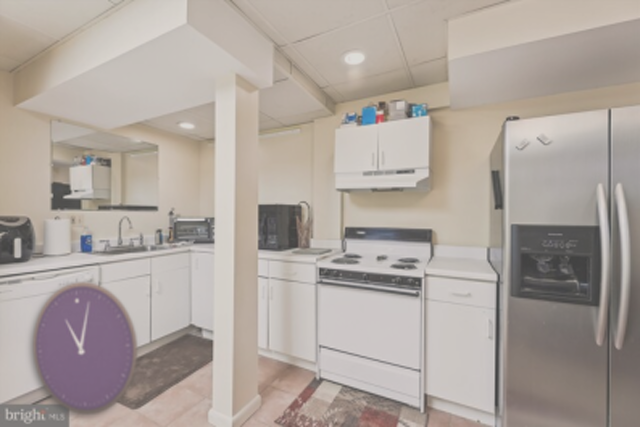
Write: 11 h 03 min
